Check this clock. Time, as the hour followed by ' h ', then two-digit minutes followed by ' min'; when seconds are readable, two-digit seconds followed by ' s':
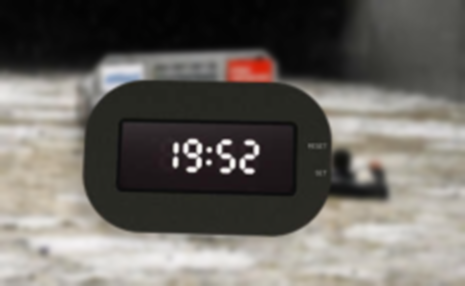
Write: 19 h 52 min
